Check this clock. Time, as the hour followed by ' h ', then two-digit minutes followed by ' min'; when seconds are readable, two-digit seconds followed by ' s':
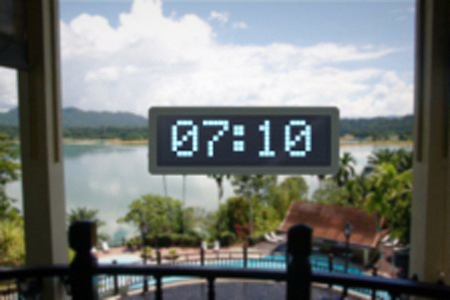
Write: 7 h 10 min
